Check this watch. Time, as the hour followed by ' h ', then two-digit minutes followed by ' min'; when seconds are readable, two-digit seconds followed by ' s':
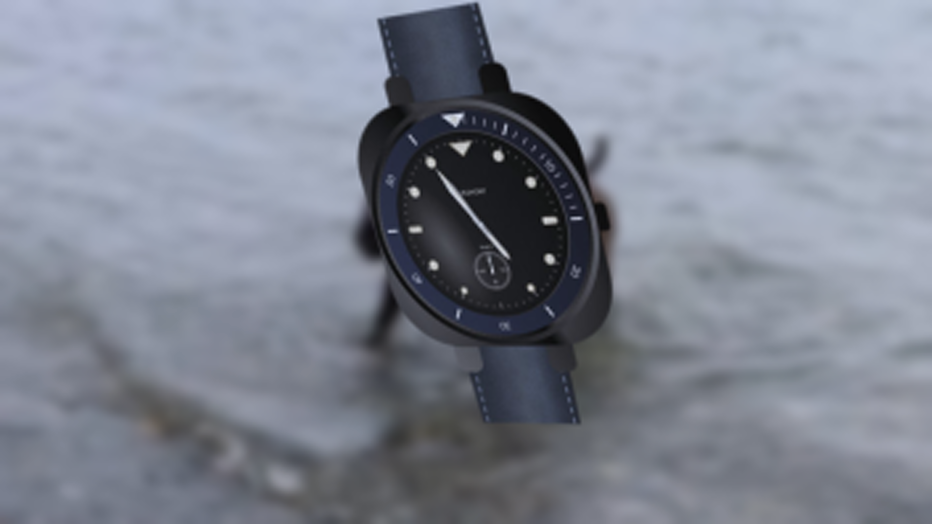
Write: 4 h 55 min
